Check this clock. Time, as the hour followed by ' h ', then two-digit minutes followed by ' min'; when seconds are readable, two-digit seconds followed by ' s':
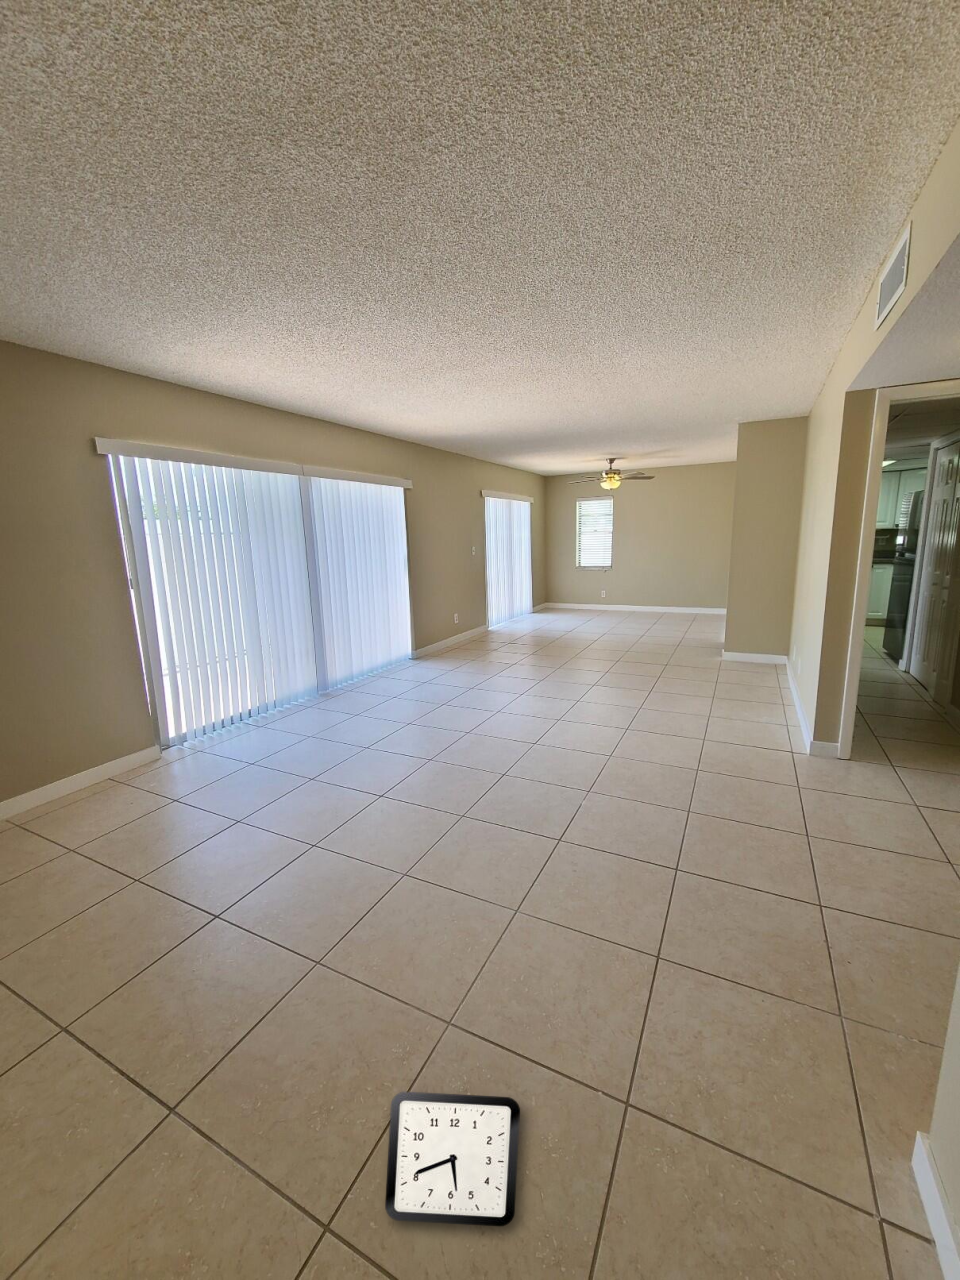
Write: 5 h 41 min
